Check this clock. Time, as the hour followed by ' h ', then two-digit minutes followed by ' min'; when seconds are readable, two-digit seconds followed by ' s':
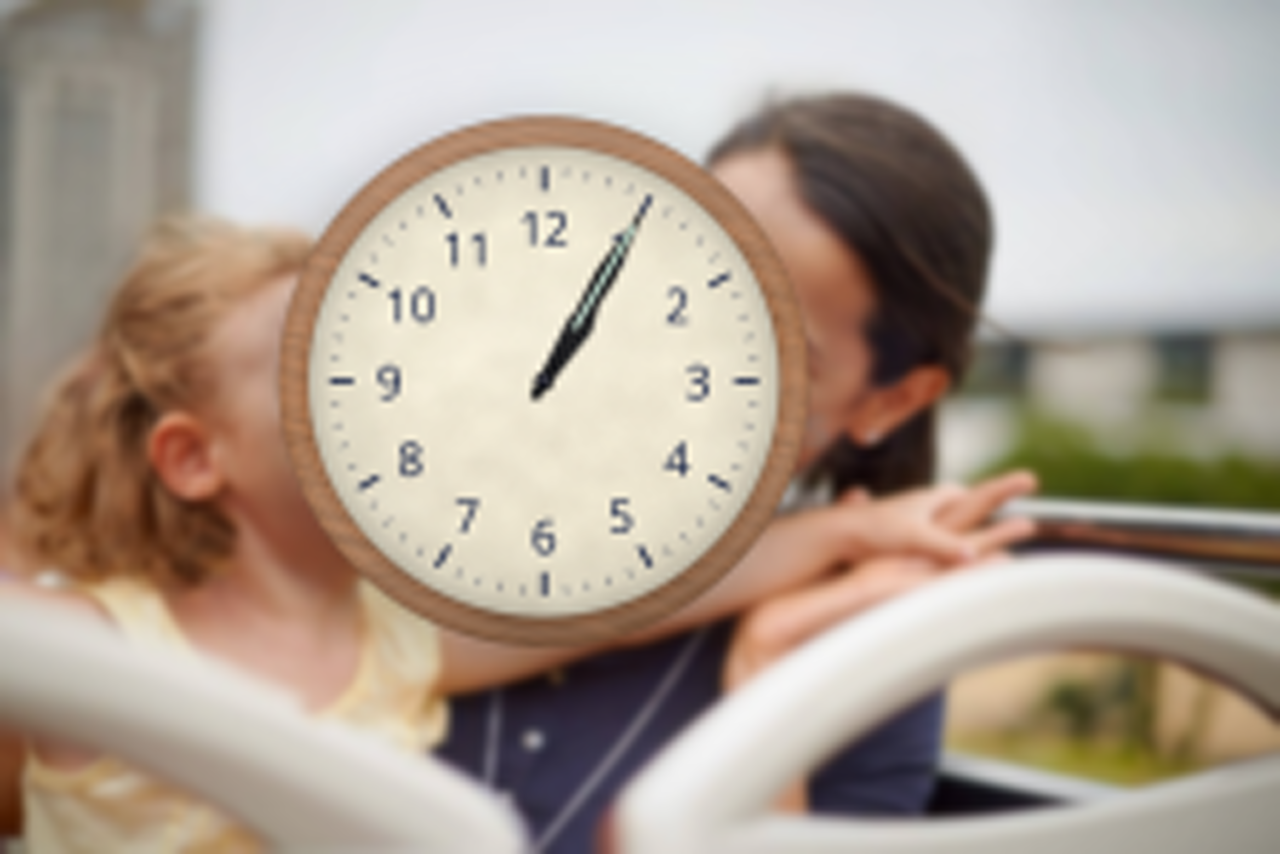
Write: 1 h 05 min
